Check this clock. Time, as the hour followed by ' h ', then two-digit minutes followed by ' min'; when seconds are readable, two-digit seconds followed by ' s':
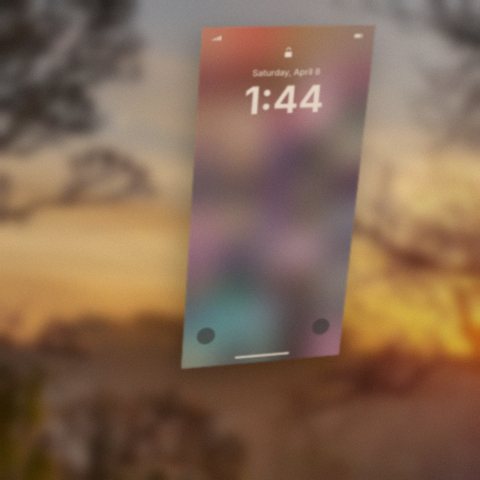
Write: 1 h 44 min
